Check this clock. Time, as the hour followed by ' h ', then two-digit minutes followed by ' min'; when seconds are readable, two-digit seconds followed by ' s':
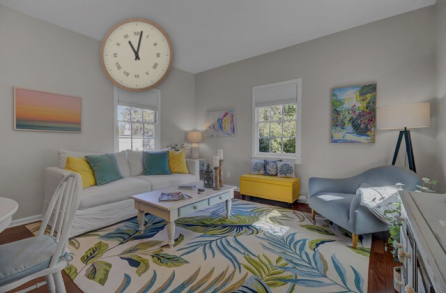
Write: 11 h 02 min
